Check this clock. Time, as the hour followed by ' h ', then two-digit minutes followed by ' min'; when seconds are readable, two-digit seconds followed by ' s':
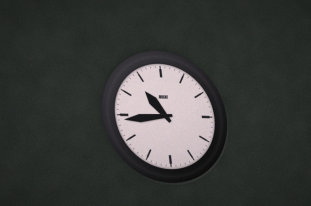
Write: 10 h 44 min
